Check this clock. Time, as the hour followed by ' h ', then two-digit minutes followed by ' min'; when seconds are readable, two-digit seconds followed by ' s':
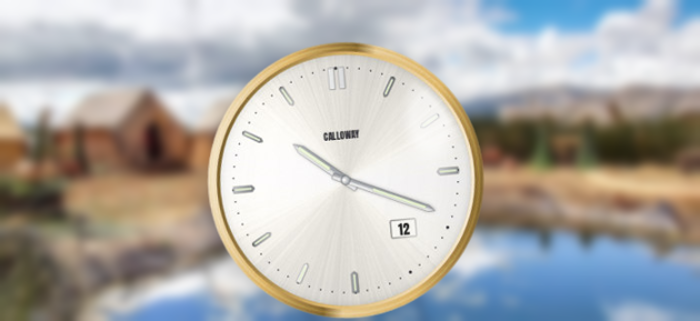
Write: 10 h 19 min
